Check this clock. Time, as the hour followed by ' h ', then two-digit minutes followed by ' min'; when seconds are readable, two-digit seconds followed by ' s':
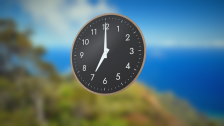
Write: 7 h 00 min
